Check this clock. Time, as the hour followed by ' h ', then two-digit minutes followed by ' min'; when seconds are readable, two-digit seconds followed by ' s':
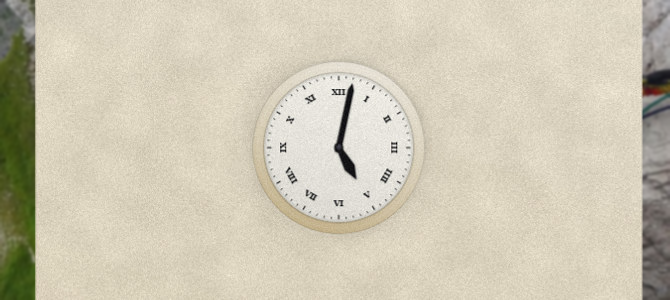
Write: 5 h 02 min
